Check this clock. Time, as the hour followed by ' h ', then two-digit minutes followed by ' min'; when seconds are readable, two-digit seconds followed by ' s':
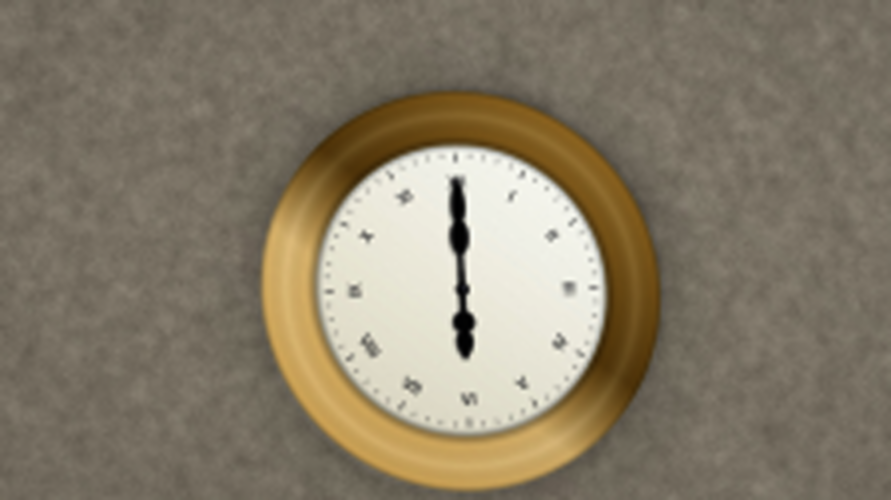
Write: 6 h 00 min
